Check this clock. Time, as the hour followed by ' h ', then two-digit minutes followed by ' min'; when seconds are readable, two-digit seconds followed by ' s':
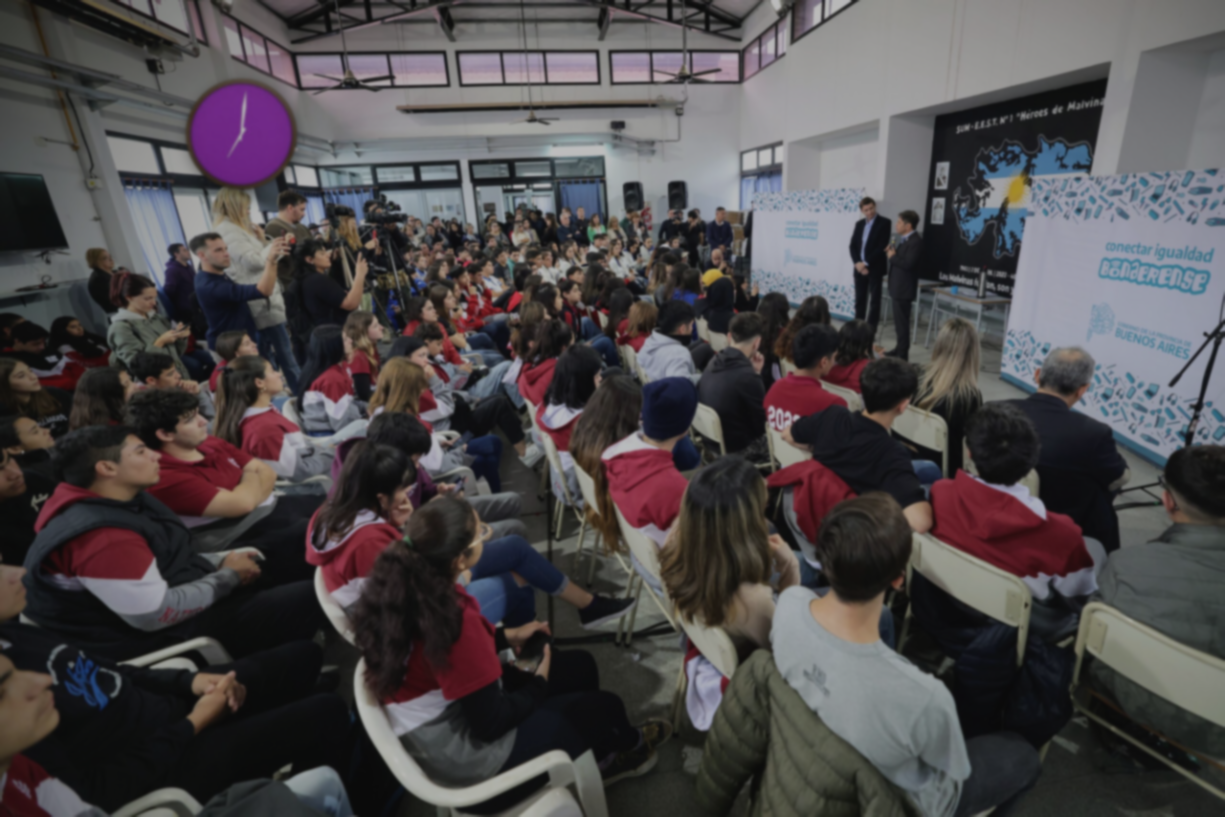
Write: 7 h 01 min
